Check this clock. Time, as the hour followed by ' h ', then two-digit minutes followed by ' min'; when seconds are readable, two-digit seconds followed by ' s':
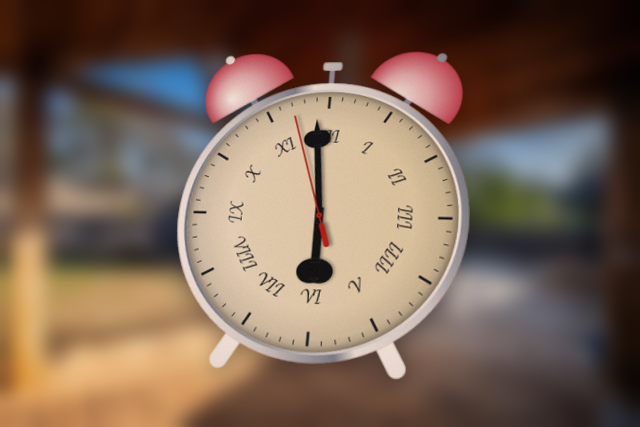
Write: 5 h 58 min 57 s
